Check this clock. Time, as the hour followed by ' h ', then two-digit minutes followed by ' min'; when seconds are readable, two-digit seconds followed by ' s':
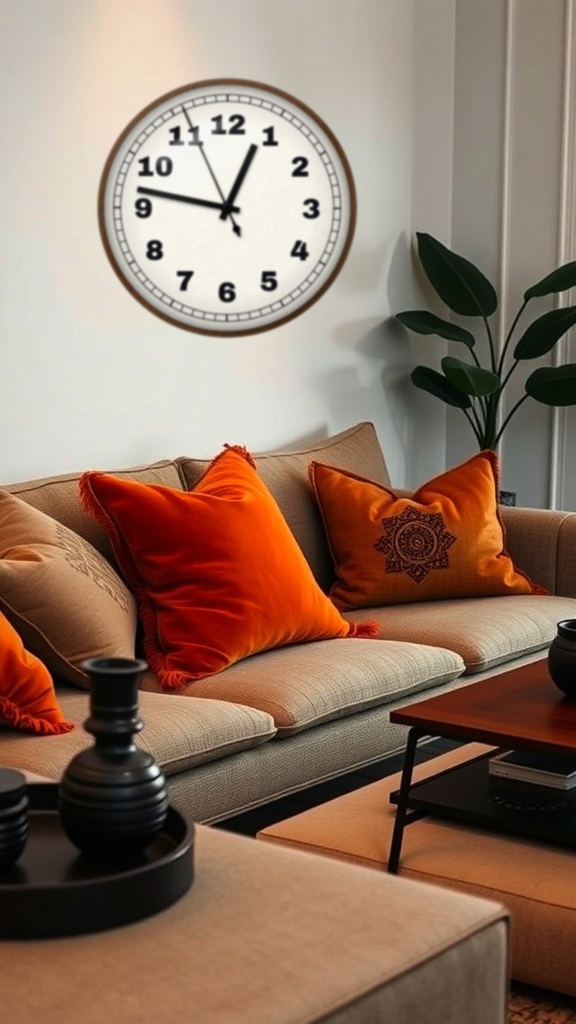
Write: 12 h 46 min 56 s
